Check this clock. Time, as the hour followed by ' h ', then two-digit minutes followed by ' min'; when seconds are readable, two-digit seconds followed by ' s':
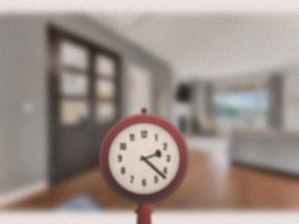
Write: 2 h 22 min
